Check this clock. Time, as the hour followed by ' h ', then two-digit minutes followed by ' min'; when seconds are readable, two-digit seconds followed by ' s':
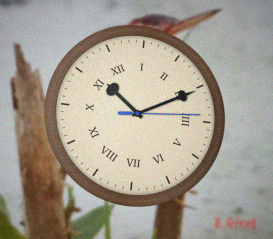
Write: 11 h 15 min 19 s
